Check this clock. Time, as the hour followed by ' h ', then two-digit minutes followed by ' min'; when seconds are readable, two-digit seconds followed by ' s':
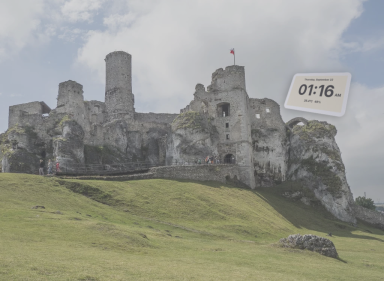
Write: 1 h 16 min
